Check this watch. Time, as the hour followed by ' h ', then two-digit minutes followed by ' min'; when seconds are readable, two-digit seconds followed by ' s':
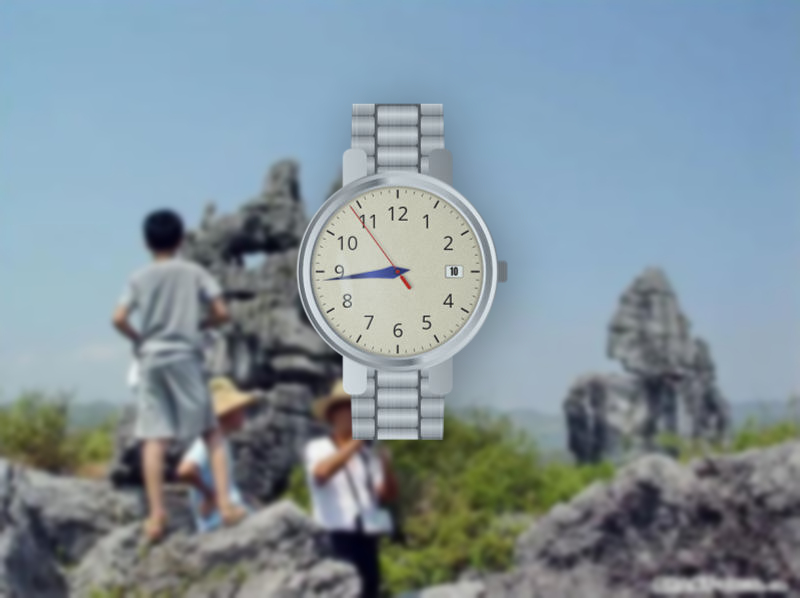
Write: 8 h 43 min 54 s
